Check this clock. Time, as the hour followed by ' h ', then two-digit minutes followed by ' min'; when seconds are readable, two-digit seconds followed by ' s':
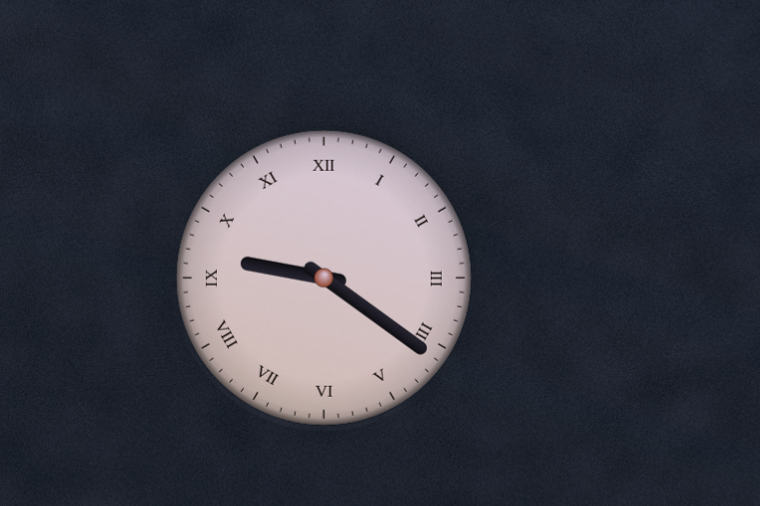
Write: 9 h 21 min
